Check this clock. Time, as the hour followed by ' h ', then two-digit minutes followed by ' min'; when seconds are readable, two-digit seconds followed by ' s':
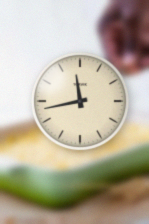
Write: 11 h 43 min
